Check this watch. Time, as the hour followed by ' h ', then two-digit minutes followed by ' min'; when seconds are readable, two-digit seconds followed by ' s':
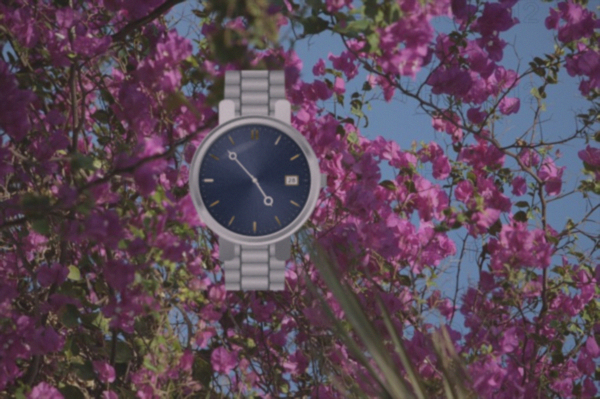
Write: 4 h 53 min
